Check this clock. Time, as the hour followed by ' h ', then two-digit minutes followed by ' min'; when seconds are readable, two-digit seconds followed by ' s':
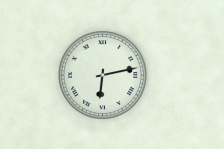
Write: 6 h 13 min
